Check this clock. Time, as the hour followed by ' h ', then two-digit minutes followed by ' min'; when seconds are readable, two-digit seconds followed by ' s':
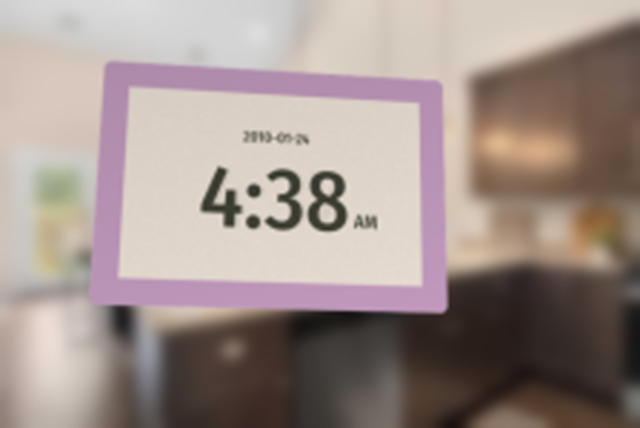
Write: 4 h 38 min
